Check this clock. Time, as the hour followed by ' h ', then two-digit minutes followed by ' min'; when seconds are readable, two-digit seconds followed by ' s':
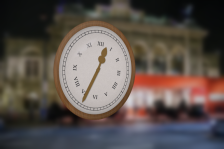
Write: 12 h 34 min
